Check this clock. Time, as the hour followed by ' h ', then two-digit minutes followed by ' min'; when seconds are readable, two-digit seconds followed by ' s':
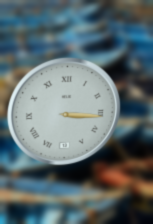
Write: 3 h 16 min
